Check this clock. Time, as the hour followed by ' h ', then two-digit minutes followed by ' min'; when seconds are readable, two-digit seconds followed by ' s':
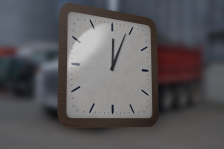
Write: 12 h 04 min
